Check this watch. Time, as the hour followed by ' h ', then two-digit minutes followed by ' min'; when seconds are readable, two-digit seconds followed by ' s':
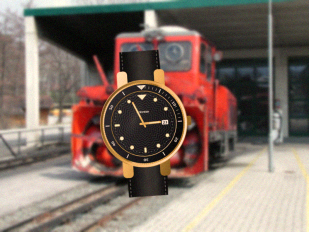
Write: 2 h 56 min
